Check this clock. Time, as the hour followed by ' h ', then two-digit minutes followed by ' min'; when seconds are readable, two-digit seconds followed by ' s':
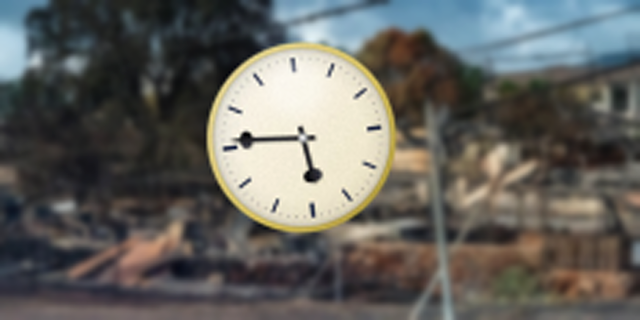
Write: 5 h 46 min
